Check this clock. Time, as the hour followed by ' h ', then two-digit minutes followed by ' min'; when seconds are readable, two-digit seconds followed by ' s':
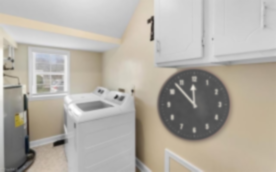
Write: 11 h 53 min
